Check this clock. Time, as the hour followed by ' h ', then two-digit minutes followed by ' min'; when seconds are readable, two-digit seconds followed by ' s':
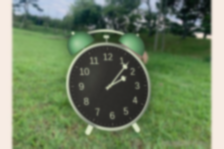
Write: 2 h 07 min
